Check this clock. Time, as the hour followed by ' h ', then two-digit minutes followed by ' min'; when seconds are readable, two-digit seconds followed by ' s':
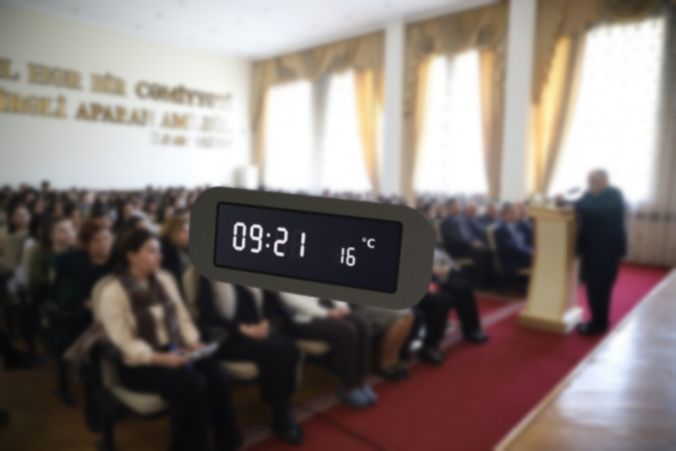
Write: 9 h 21 min
